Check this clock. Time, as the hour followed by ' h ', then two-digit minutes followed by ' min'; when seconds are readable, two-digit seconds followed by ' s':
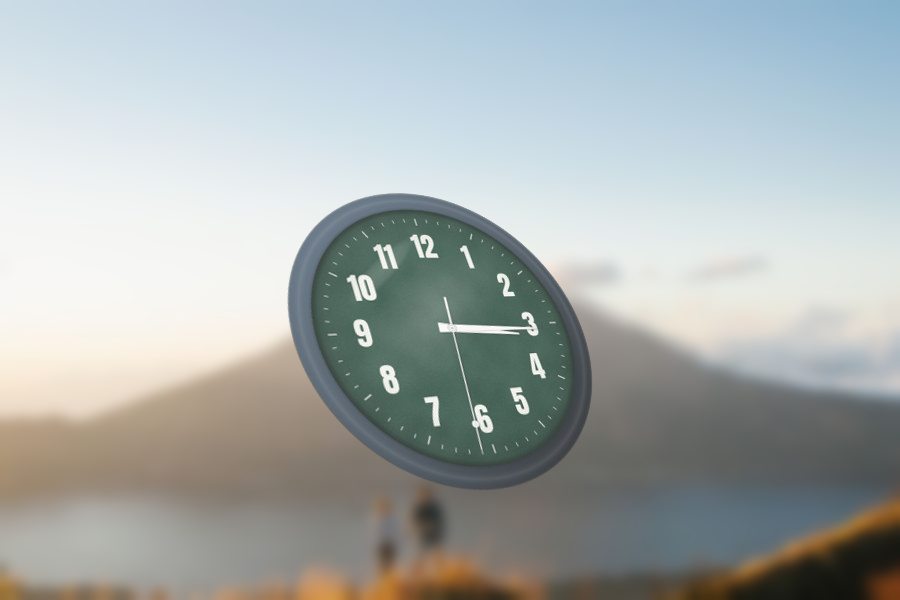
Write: 3 h 15 min 31 s
